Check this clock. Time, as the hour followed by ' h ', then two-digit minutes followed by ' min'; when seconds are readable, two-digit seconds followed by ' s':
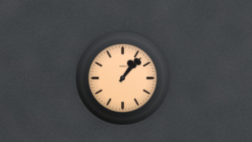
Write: 1 h 07 min
